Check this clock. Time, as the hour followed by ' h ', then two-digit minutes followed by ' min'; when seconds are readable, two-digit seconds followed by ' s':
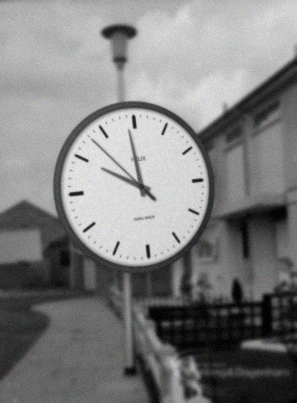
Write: 9 h 58 min 53 s
